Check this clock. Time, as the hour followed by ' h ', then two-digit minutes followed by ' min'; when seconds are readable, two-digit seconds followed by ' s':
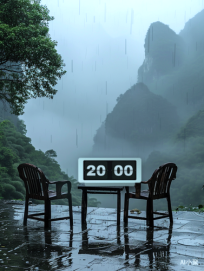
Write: 20 h 00 min
